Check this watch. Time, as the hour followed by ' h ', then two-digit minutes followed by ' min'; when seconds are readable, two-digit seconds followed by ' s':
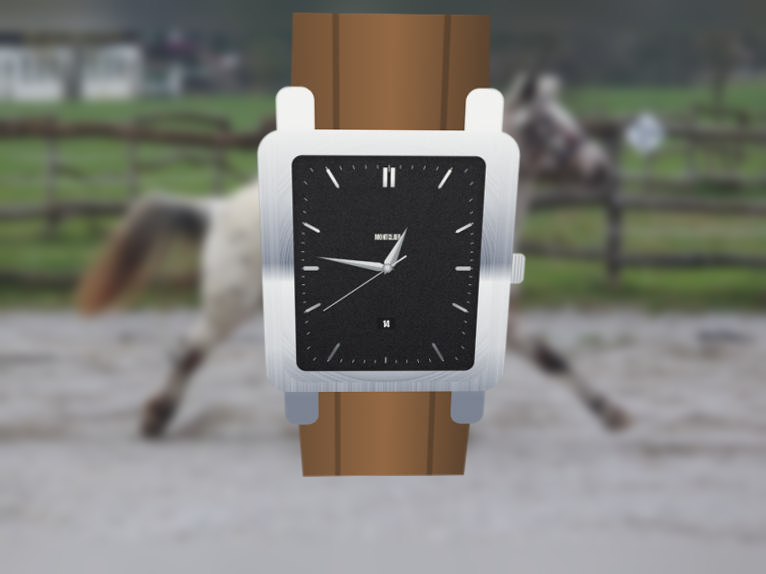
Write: 12 h 46 min 39 s
